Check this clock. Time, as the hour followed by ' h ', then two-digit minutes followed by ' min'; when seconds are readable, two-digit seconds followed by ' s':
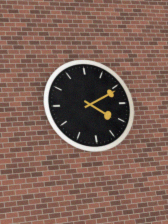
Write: 4 h 11 min
